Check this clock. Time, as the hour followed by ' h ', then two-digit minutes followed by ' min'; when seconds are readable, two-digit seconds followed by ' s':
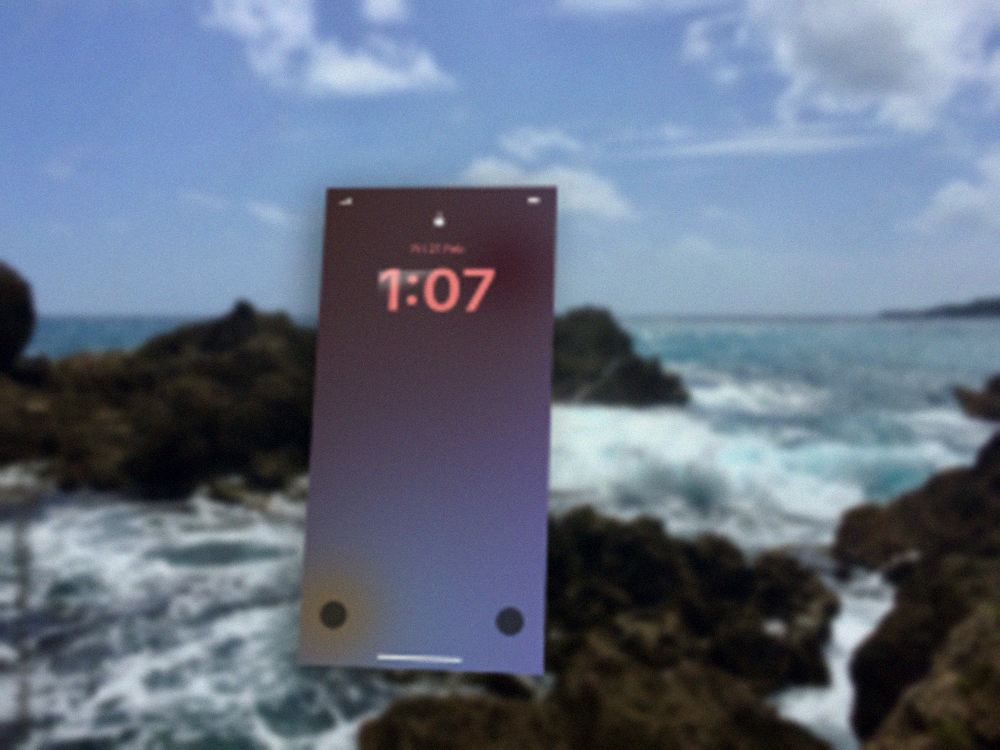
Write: 1 h 07 min
